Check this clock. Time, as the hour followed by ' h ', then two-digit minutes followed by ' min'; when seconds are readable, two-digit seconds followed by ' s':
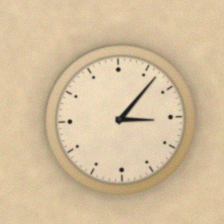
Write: 3 h 07 min
